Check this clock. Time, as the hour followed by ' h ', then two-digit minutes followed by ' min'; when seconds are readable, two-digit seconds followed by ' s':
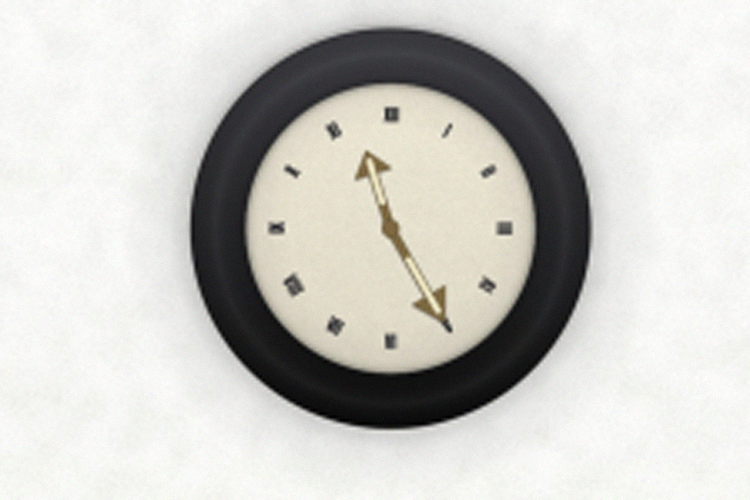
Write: 11 h 25 min
